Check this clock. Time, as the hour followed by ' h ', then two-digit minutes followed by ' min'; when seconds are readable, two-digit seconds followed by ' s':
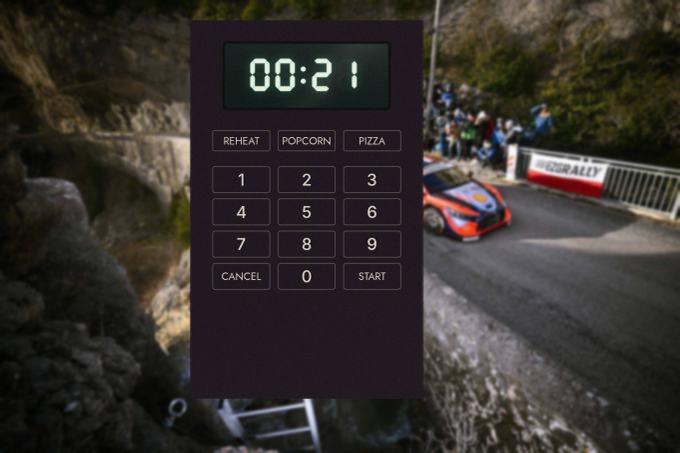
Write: 0 h 21 min
